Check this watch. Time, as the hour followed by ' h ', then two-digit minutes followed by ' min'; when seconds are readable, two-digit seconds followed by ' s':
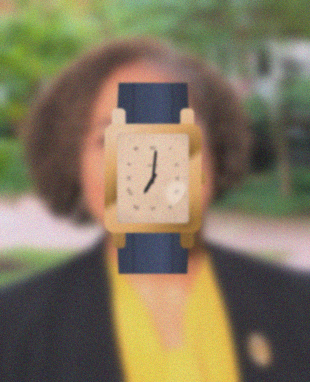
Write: 7 h 01 min
